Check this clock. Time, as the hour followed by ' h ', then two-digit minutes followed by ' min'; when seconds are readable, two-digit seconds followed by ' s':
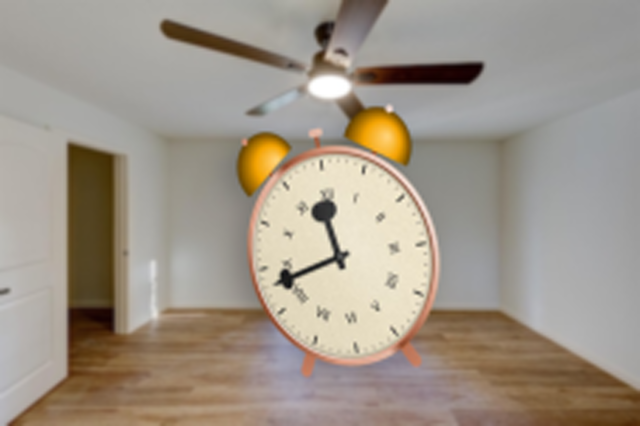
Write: 11 h 43 min
